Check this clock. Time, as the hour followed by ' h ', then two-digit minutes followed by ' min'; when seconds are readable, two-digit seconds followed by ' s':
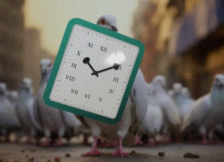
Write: 10 h 09 min
